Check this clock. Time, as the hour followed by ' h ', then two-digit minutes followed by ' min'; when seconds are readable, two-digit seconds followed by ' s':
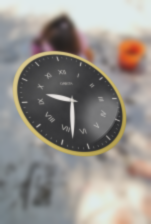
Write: 9 h 33 min
